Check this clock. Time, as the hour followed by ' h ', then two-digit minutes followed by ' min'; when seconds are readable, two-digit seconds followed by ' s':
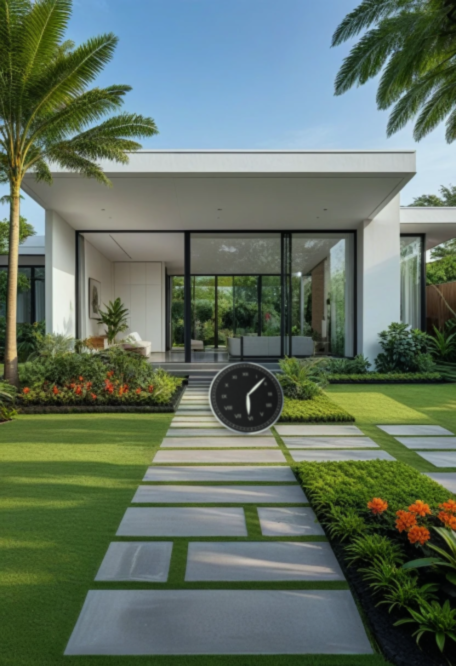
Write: 6 h 08 min
